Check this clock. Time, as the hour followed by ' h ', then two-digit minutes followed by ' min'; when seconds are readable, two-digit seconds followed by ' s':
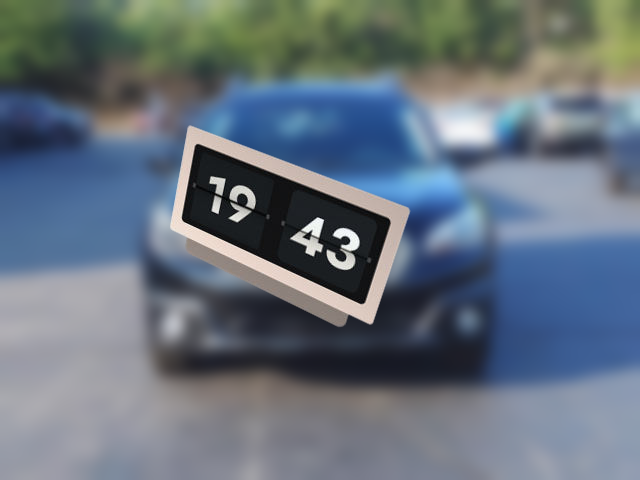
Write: 19 h 43 min
